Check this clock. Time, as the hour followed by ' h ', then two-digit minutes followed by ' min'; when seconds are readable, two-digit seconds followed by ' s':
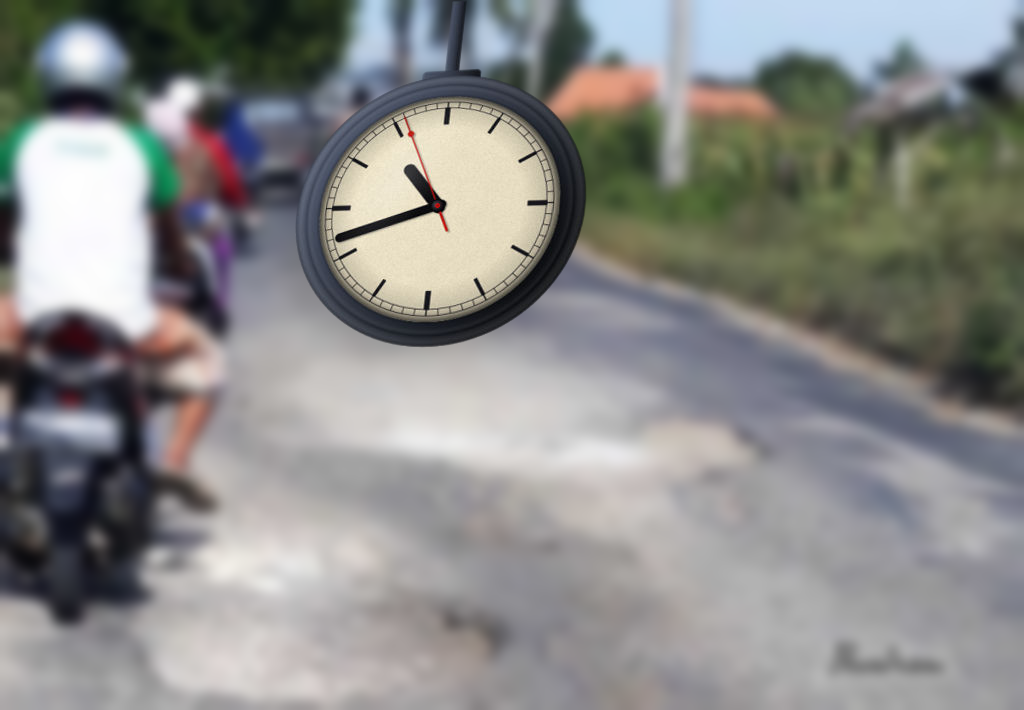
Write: 10 h 41 min 56 s
